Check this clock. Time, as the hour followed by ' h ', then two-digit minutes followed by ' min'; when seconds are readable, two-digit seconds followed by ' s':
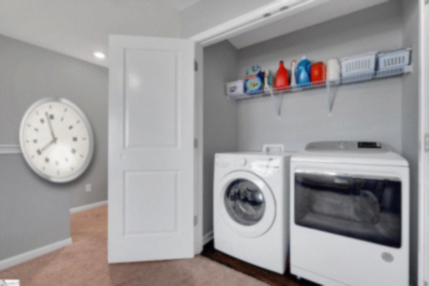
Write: 7 h 58 min
